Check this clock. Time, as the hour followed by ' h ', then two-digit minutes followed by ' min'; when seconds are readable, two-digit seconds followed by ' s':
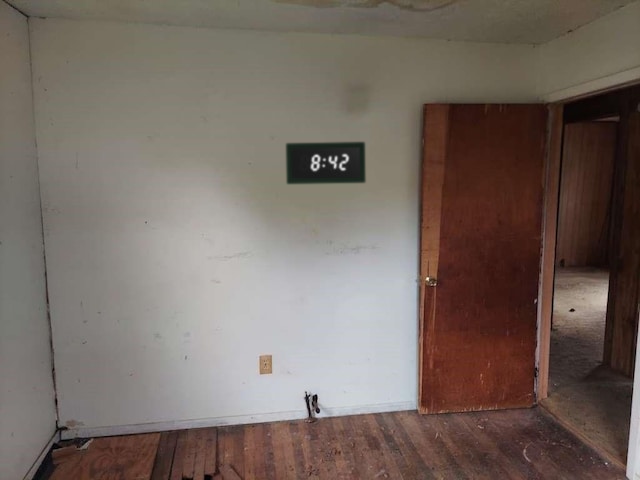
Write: 8 h 42 min
